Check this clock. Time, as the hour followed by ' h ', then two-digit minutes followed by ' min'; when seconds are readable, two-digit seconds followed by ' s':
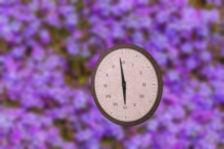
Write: 5 h 59 min
